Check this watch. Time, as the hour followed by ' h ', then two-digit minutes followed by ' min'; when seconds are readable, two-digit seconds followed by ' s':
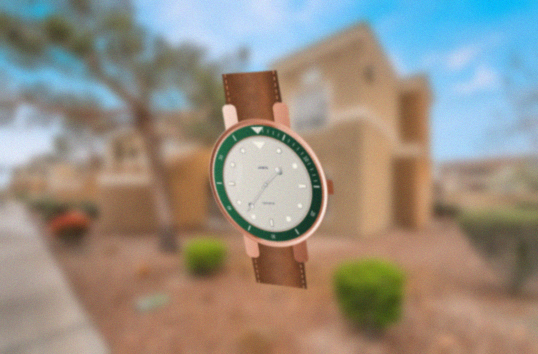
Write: 1 h 37 min
